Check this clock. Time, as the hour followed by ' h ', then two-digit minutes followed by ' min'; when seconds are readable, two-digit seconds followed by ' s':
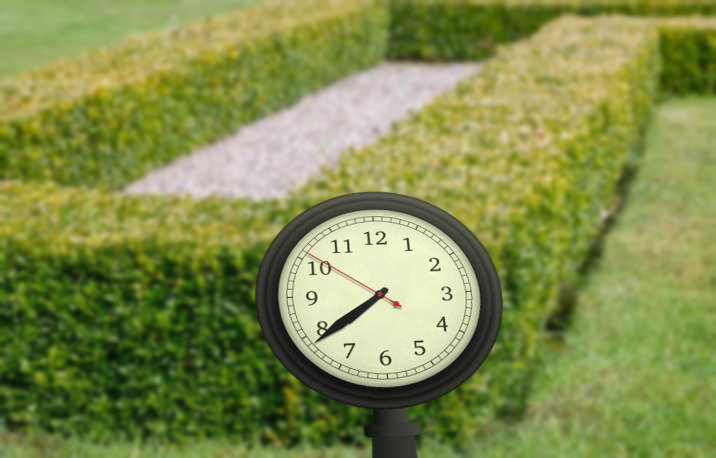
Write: 7 h 38 min 51 s
